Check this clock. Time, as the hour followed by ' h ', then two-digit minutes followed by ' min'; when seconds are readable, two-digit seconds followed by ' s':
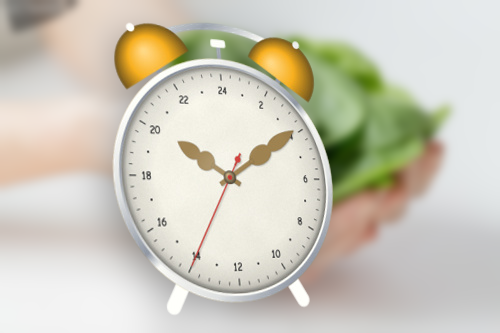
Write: 20 h 09 min 35 s
